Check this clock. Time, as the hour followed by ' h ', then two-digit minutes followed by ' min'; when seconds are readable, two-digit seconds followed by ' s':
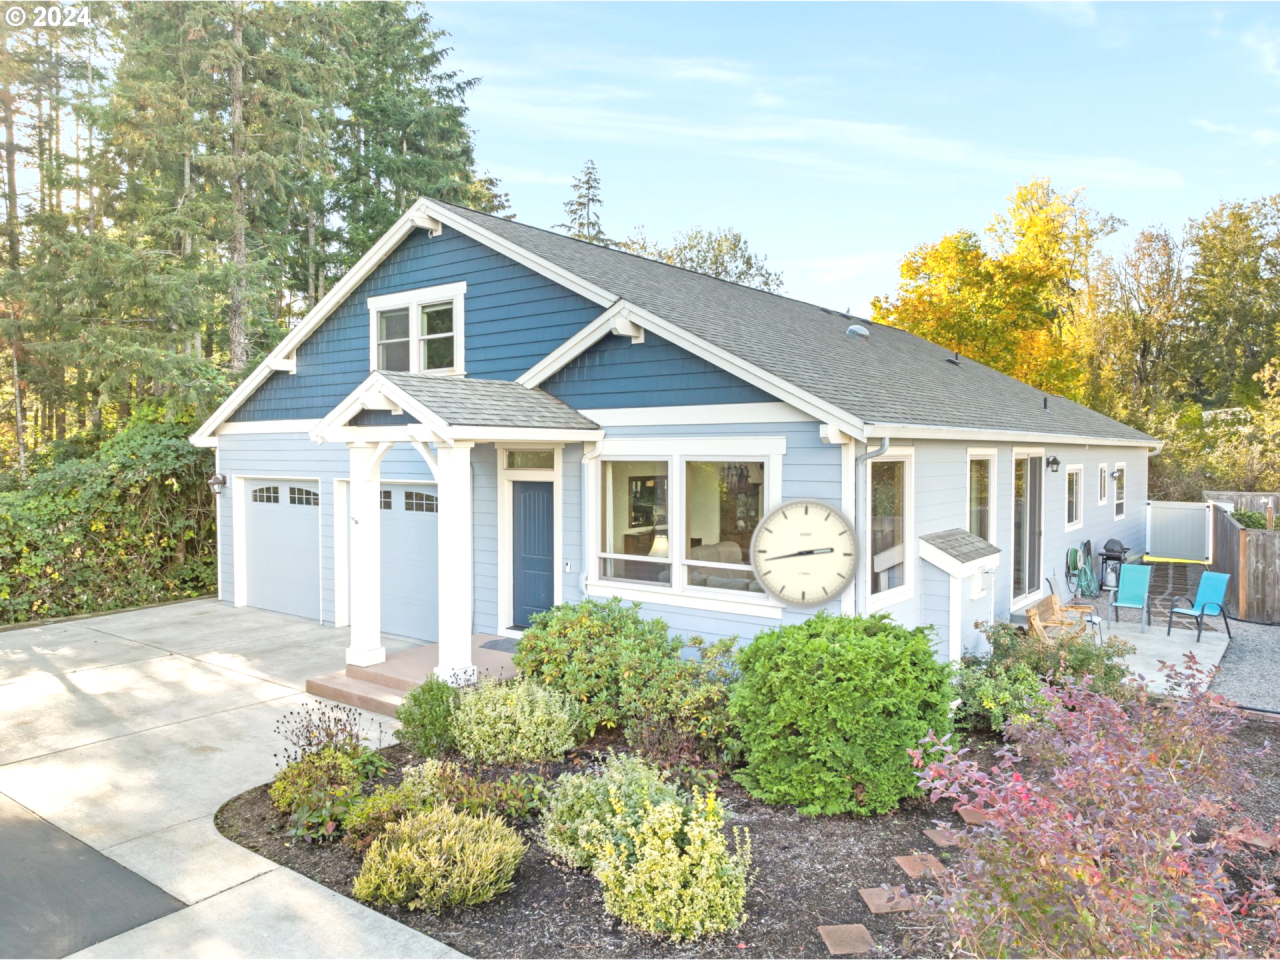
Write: 2 h 43 min
